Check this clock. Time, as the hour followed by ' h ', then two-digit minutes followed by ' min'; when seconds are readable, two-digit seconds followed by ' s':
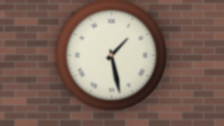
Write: 1 h 28 min
